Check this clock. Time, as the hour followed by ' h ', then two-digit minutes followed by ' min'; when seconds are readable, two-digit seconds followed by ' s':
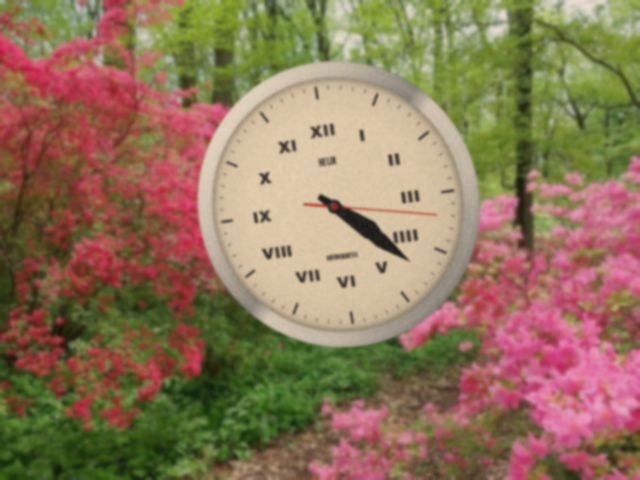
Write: 4 h 22 min 17 s
